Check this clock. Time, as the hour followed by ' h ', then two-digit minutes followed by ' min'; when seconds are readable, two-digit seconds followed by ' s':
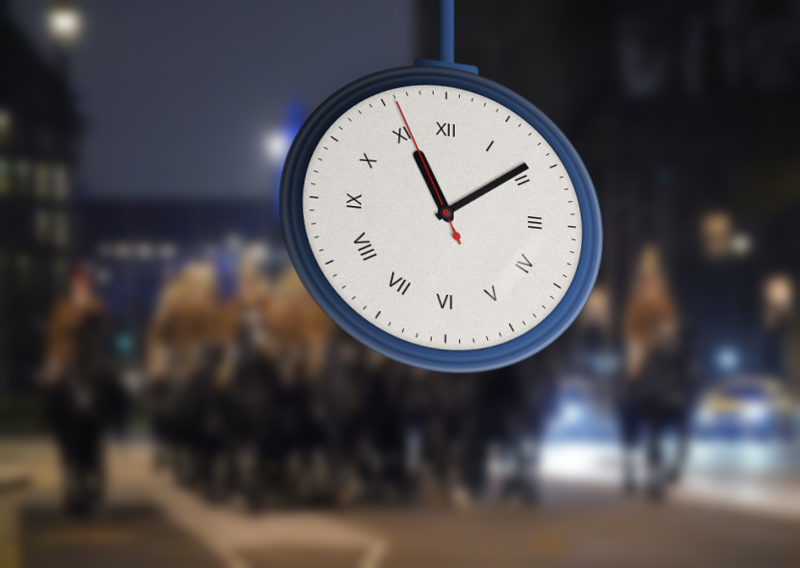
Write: 11 h 08 min 56 s
